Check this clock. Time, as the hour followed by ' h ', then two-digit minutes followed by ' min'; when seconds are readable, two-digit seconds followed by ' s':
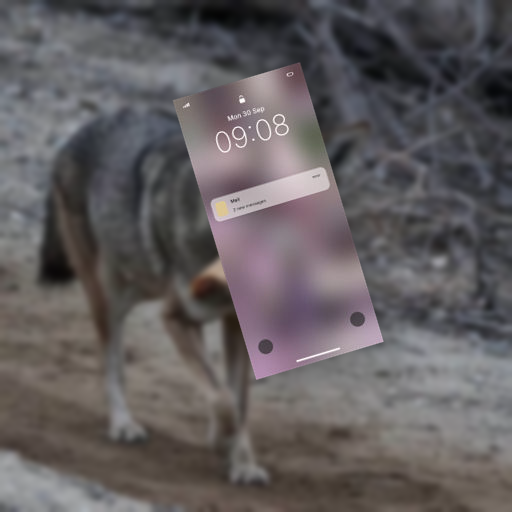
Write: 9 h 08 min
